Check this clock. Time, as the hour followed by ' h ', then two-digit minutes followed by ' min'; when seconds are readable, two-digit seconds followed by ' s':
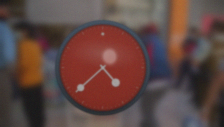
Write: 4 h 38 min
